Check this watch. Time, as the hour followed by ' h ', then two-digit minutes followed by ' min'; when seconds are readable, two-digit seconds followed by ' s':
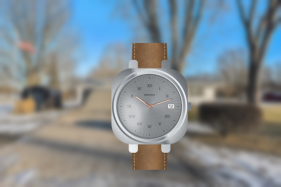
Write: 10 h 12 min
